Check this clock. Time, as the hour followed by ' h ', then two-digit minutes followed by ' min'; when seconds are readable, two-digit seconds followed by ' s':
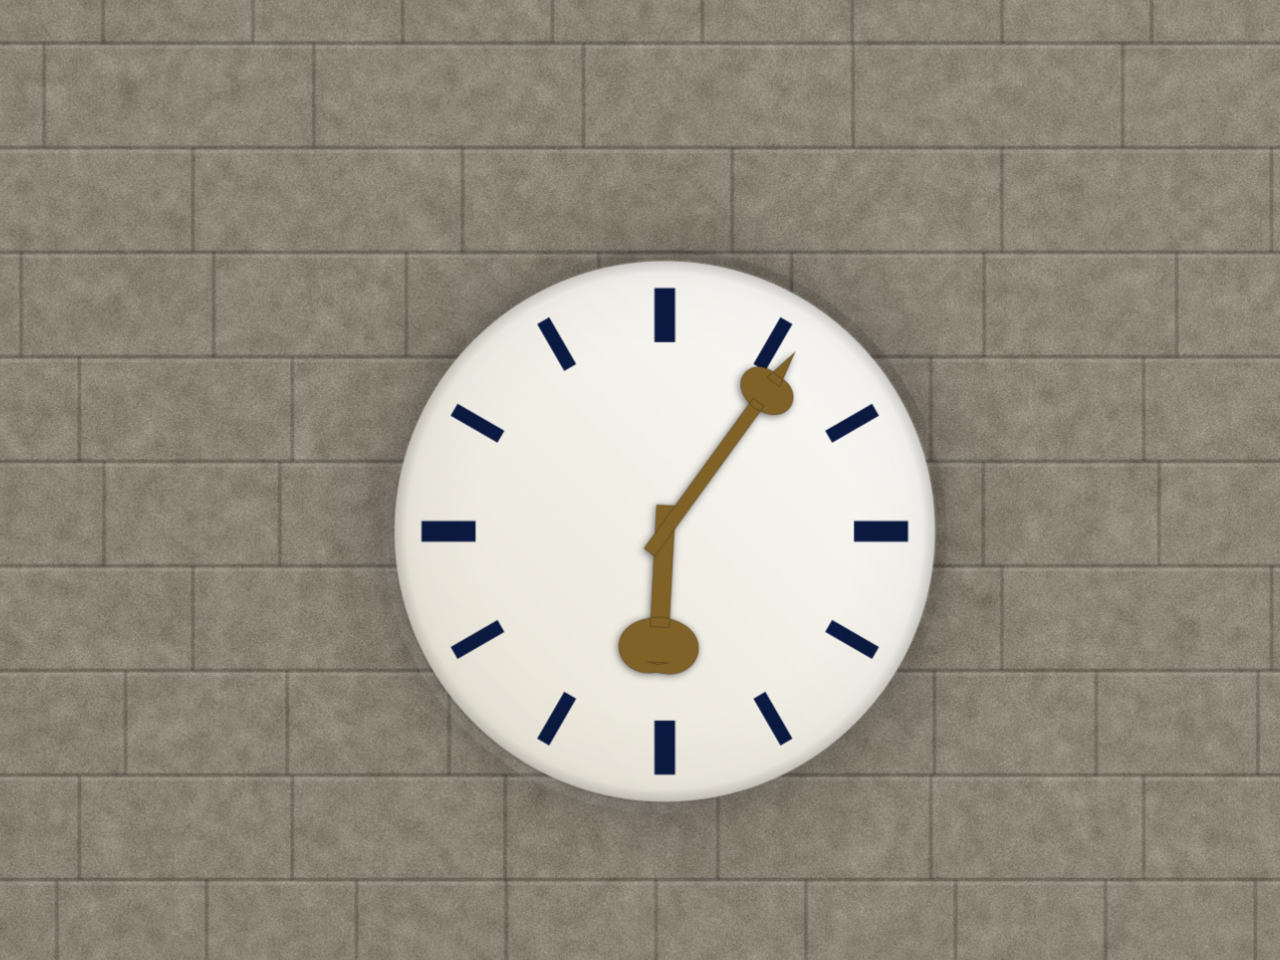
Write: 6 h 06 min
